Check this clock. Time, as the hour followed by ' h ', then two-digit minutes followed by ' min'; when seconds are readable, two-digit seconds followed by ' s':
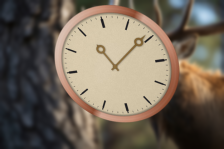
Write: 11 h 09 min
